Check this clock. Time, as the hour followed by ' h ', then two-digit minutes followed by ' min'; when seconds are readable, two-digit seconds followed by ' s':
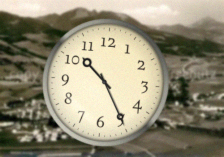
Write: 10 h 25 min
